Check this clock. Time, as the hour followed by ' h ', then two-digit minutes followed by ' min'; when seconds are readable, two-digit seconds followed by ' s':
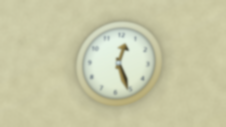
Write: 12 h 26 min
